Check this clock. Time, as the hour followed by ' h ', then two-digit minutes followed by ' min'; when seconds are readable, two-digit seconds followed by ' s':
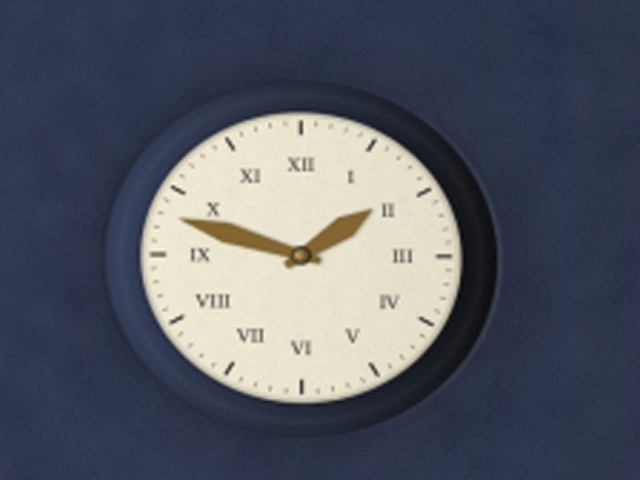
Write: 1 h 48 min
